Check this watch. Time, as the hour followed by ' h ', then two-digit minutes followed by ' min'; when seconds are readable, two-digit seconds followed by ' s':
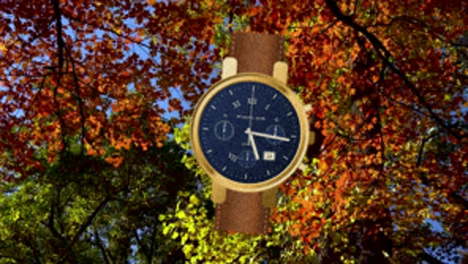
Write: 5 h 16 min
